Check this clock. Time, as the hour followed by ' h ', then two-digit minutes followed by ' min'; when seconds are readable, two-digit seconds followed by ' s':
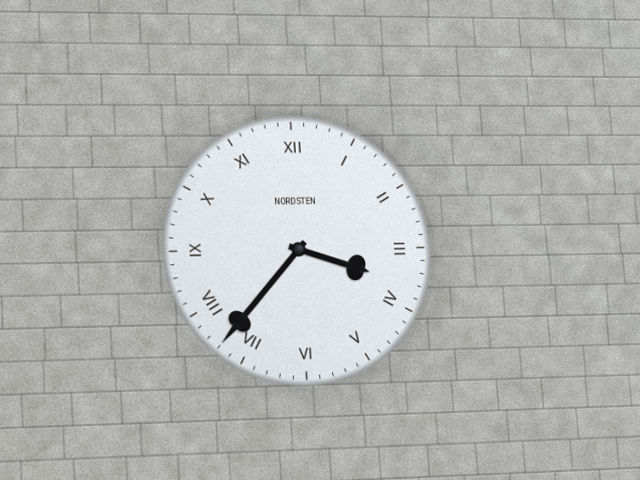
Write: 3 h 37 min
